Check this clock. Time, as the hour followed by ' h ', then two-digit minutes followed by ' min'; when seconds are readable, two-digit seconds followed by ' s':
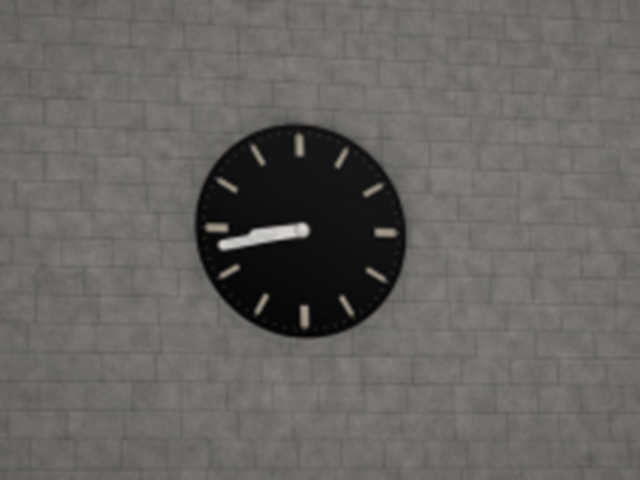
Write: 8 h 43 min
